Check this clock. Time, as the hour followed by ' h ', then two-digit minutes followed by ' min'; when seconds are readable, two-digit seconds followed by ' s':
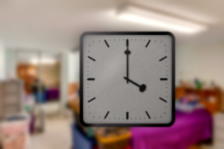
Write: 4 h 00 min
